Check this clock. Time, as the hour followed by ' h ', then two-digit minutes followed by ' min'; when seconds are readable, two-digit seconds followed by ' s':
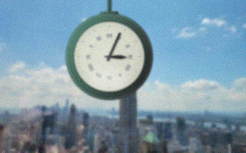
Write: 3 h 04 min
